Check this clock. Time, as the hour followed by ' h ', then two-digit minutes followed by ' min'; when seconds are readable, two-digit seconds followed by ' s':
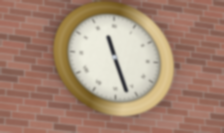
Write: 11 h 27 min
